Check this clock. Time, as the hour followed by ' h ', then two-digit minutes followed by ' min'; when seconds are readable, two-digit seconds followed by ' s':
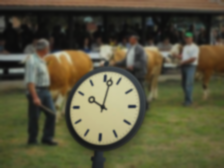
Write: 10 h 02 min
